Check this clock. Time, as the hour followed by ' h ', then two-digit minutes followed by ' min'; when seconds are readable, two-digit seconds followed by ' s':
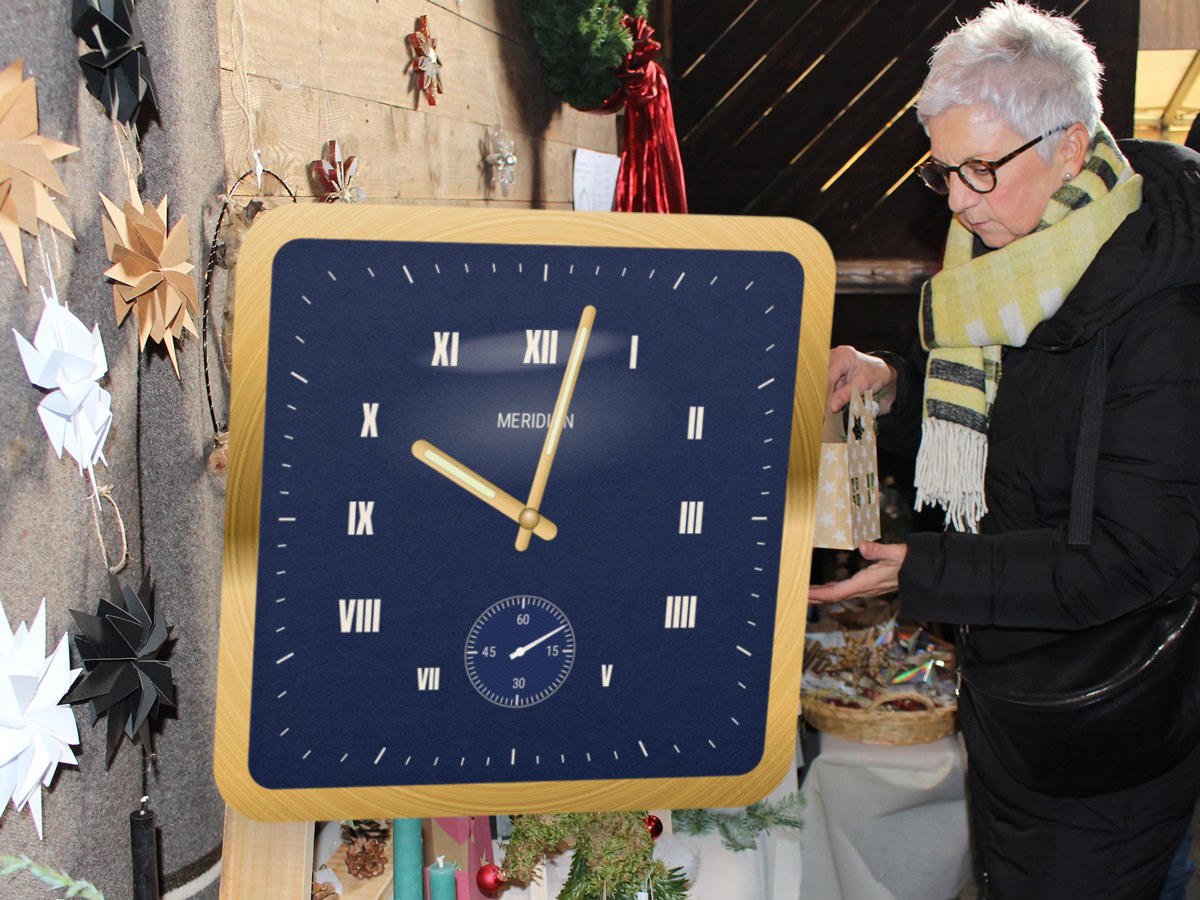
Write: 10 h 02 min 10 s
